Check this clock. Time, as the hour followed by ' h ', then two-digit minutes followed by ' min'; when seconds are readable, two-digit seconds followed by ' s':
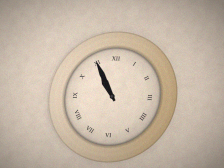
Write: 10 h 55 min
